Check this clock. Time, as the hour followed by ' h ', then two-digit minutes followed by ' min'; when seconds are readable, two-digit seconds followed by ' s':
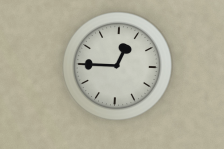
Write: 12 h 45 min
